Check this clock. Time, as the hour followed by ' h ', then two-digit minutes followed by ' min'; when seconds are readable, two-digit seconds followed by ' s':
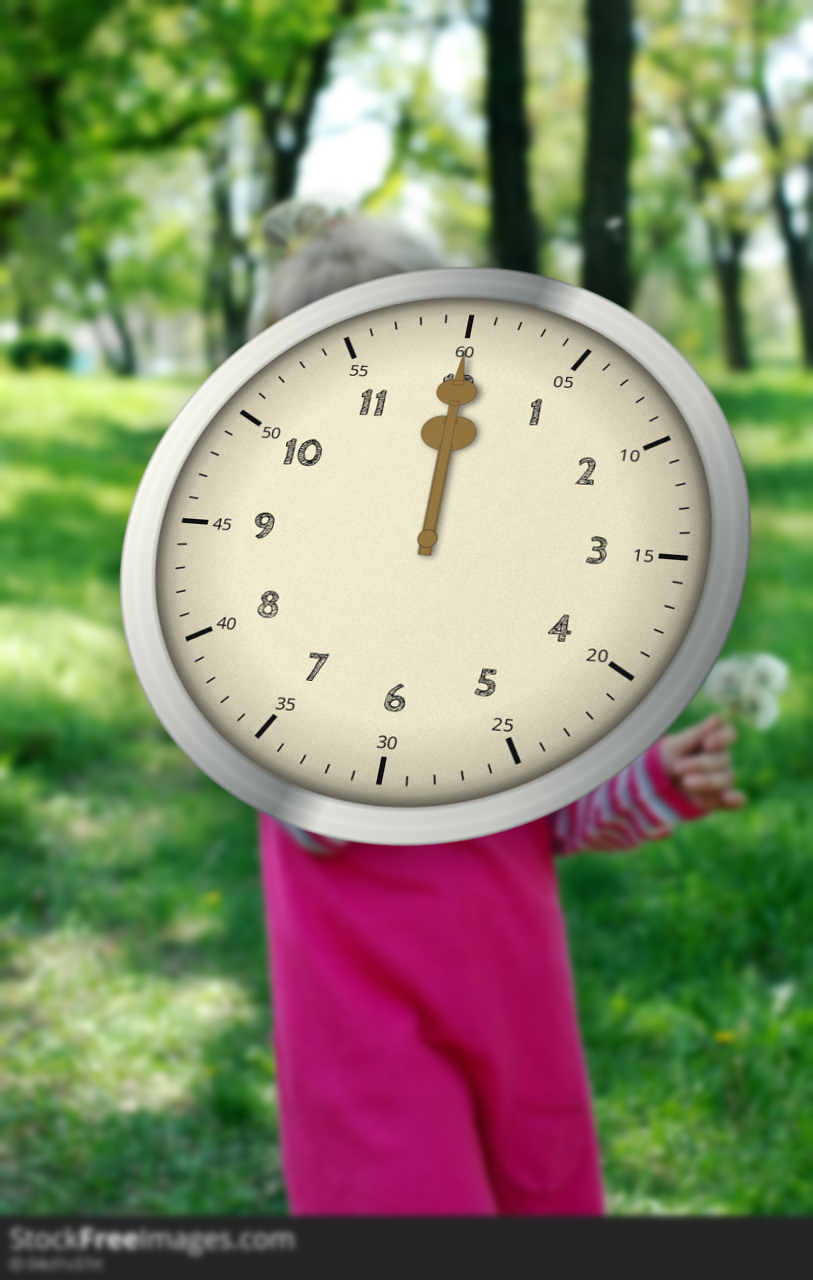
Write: 12 h 00 min
